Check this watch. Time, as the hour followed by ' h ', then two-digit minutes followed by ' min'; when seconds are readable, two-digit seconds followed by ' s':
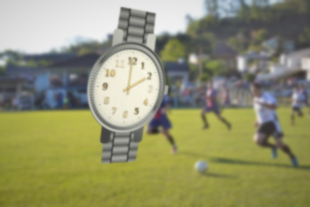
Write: 2 h 00 min
